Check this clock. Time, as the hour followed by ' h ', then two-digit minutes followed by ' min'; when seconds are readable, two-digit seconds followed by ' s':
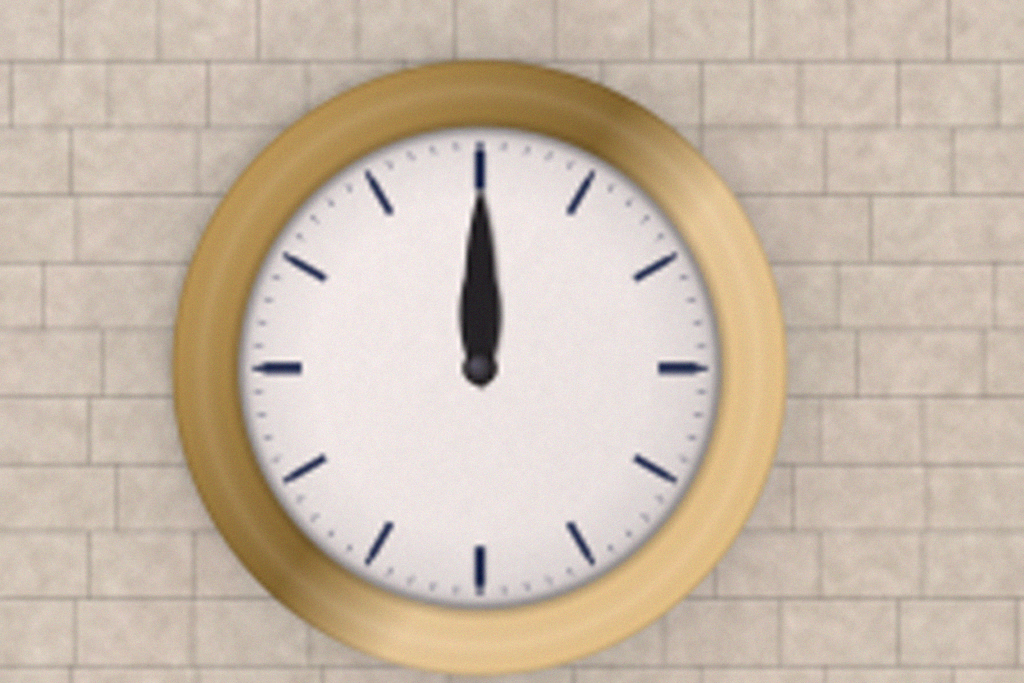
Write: 12 h 00 min
